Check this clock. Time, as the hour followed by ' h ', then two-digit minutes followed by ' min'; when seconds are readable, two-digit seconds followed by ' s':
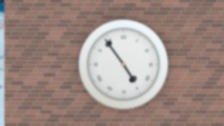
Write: 4 h 54 min
